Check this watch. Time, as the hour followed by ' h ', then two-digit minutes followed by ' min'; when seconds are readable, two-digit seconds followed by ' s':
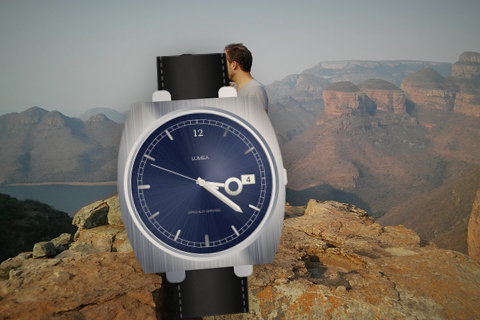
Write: 3 h 21 min 49 s
